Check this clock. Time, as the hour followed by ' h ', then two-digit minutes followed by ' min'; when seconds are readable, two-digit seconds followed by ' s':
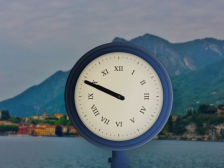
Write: 9 h 49 min
